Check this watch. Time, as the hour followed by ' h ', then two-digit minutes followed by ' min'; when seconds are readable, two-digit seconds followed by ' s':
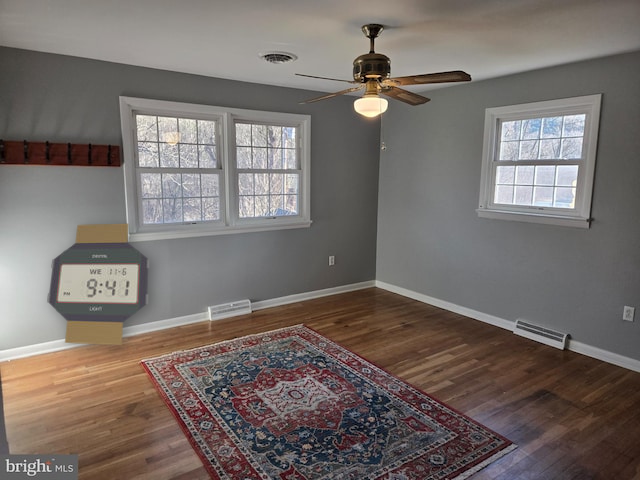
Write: 9 h 41 min
